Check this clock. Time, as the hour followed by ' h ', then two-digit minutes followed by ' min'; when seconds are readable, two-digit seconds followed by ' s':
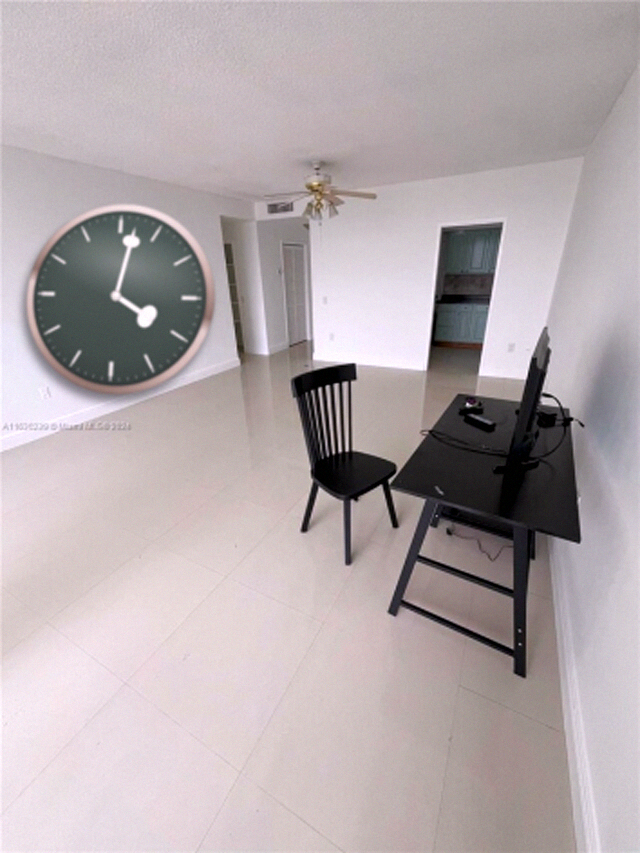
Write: 4 h 02 min
